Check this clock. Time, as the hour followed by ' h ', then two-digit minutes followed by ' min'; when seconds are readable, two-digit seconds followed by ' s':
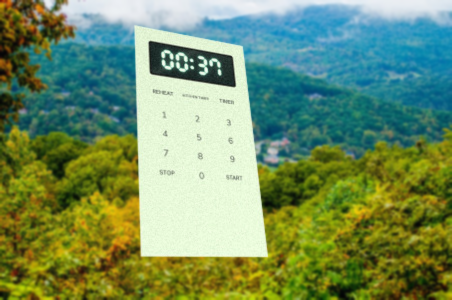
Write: 0 h 37 min
